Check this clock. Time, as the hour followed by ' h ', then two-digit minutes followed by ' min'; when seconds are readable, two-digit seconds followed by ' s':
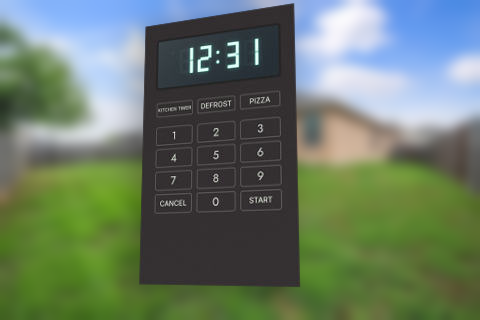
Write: 12 h 31 min
